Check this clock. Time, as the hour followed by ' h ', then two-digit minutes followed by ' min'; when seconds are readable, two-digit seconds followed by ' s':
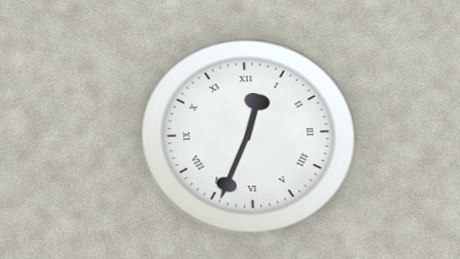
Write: 12 h 34 min
